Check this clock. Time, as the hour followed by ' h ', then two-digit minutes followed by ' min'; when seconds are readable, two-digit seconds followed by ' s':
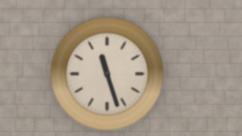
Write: 11 h 27 min
